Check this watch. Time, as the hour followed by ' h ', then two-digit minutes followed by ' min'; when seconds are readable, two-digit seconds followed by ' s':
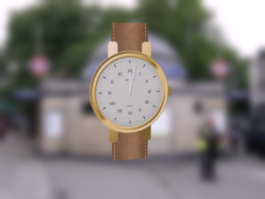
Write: 12 h 02 min
